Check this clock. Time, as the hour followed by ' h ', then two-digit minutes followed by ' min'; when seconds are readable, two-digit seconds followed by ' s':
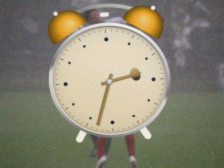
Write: 2 h 33 min
